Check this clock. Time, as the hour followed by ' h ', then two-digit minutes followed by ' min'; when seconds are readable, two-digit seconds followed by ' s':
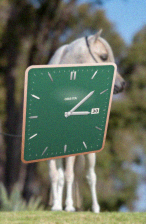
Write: 3 h 08 min
